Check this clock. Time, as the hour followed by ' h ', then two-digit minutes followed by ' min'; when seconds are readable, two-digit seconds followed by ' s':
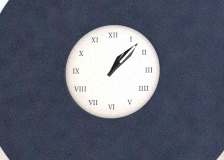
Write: 1 h 07 min
